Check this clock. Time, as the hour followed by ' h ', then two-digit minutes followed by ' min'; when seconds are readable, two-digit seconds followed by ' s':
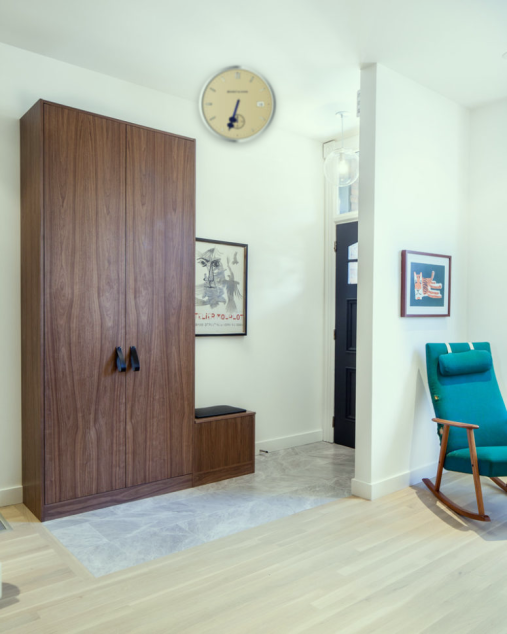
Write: 6 h 33 min
